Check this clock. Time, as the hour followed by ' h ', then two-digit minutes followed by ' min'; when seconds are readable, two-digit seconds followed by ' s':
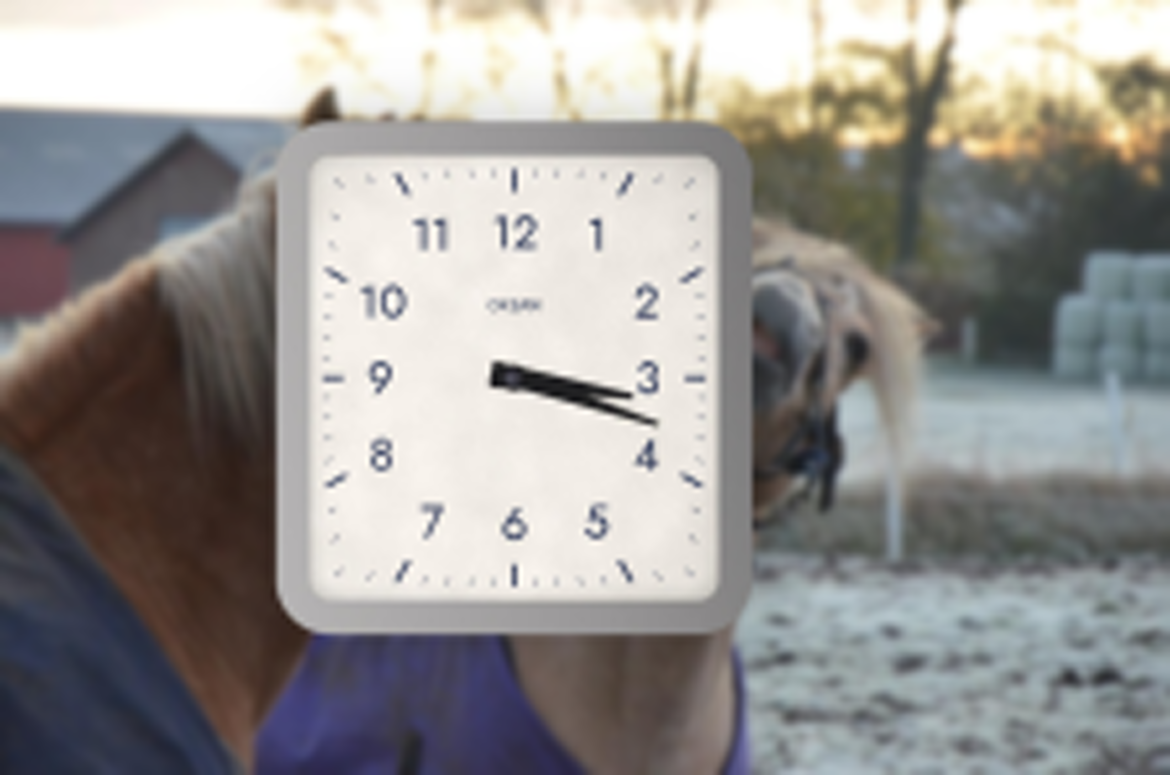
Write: 3 h 18 min
